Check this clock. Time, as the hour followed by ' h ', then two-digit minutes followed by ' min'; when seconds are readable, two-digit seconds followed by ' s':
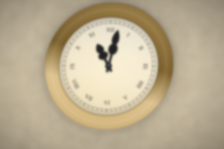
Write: 11 h 02 min
